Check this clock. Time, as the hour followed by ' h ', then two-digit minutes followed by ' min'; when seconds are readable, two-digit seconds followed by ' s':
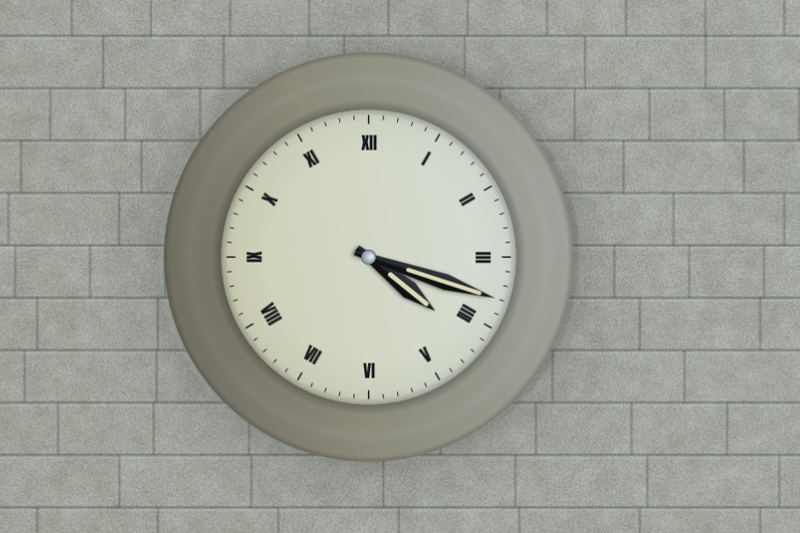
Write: 4 h 18 min
